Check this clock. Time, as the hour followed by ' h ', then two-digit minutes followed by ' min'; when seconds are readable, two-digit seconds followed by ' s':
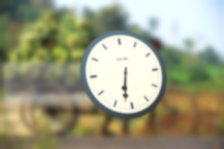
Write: 6 h 32 min
